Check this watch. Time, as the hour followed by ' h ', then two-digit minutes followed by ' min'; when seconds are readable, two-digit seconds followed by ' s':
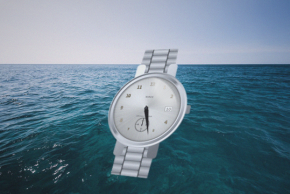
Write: 5 h 27 min
